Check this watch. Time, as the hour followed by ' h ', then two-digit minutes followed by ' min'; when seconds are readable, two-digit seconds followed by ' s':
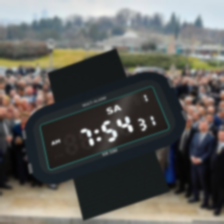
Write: 7 h 54 min 31 s
